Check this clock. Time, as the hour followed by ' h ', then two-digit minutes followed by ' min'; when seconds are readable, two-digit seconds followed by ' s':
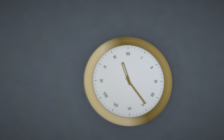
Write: 11 h 24 min
